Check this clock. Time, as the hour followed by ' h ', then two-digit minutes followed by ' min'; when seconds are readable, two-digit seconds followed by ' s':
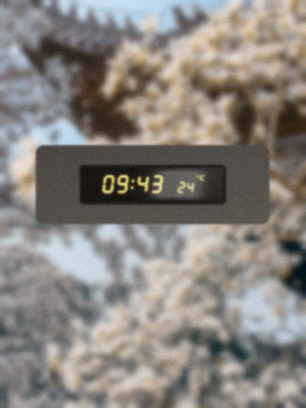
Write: 9 h 43 min
